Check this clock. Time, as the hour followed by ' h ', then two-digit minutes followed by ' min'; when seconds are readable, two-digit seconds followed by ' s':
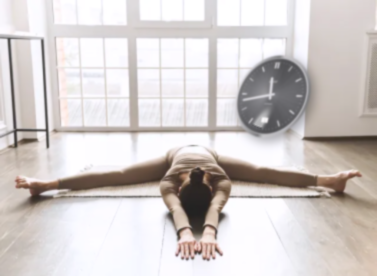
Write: 11 h 43 min
